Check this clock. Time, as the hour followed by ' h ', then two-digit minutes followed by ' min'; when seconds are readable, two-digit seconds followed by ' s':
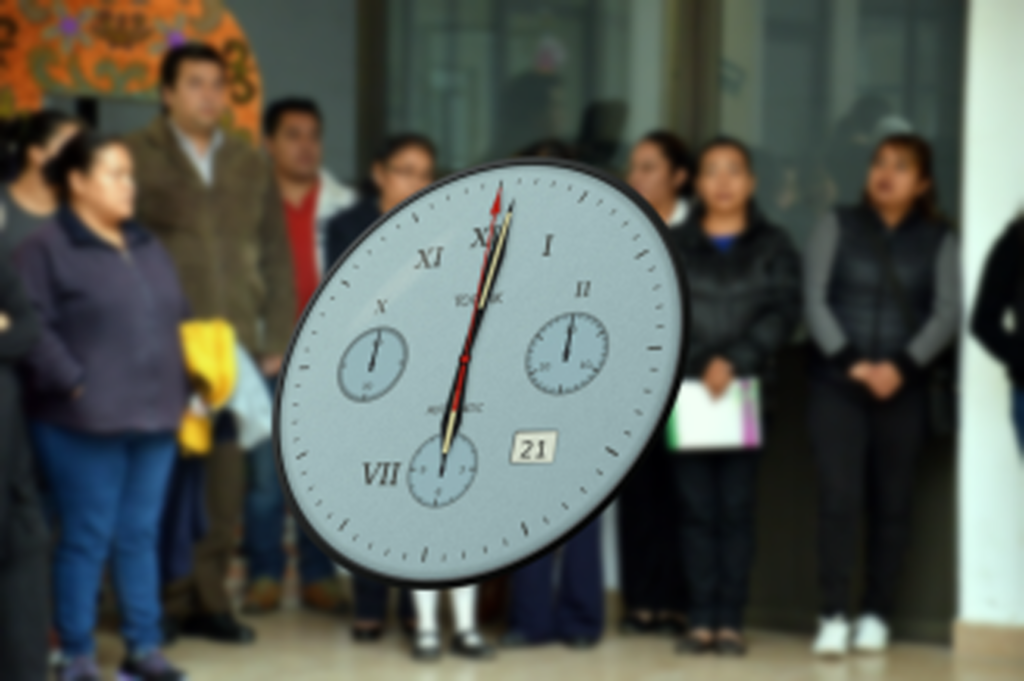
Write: 6 h 01 min
